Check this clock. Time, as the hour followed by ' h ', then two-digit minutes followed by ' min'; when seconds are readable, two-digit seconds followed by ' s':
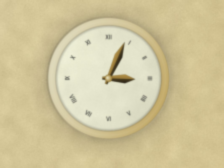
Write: 3 h 04 min
